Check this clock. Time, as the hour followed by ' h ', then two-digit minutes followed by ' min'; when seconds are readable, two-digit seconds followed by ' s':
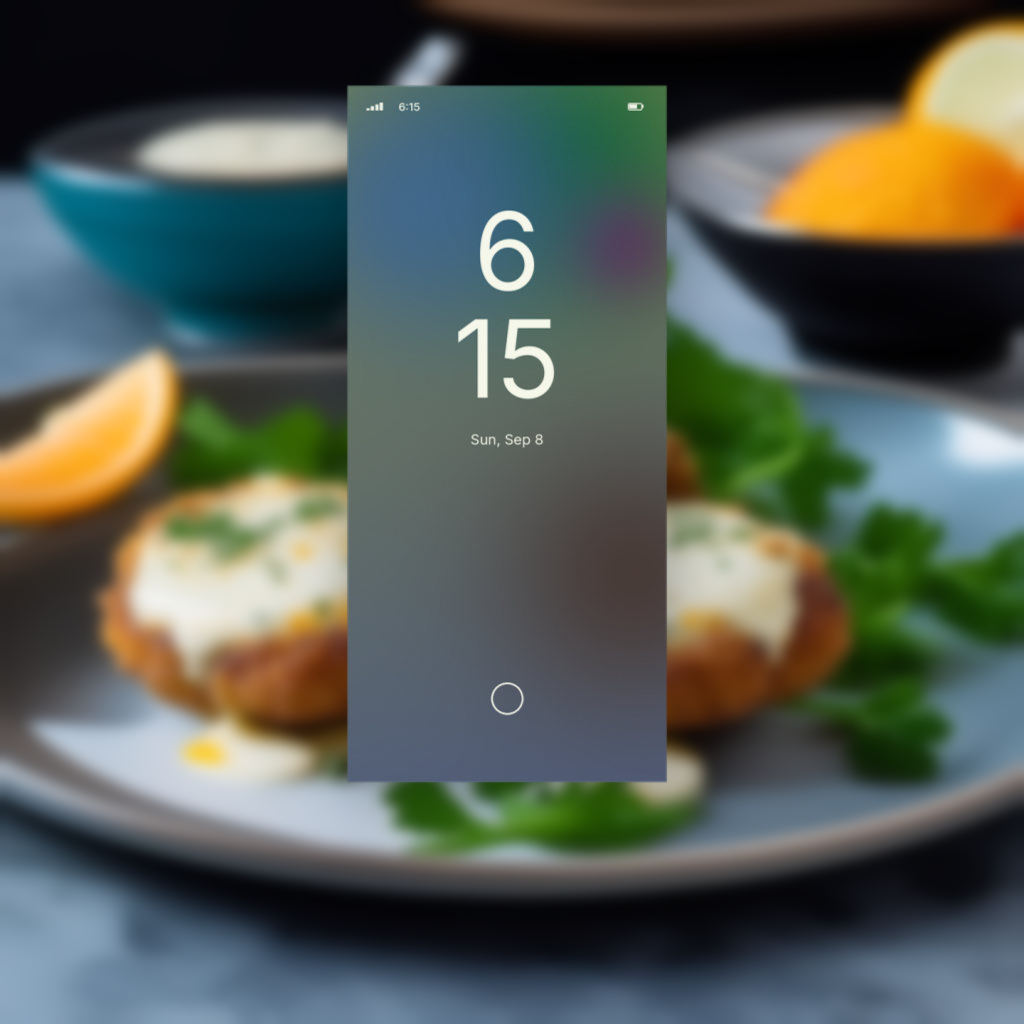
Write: 6 h 15 min
